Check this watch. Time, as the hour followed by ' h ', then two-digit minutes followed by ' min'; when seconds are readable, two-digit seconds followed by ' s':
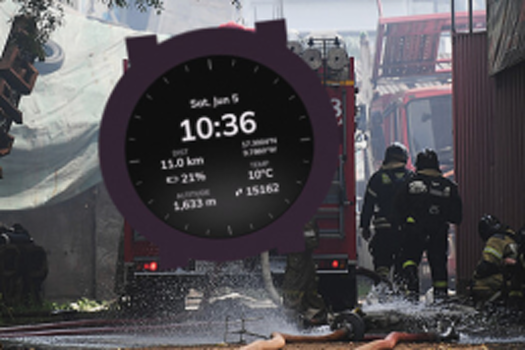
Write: 10 h 36 min
